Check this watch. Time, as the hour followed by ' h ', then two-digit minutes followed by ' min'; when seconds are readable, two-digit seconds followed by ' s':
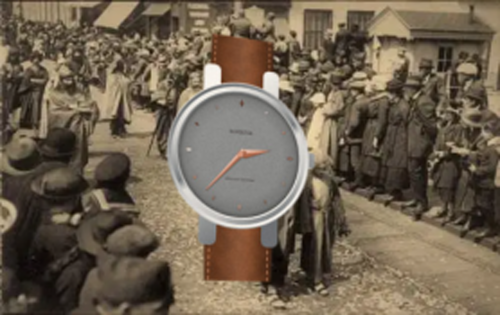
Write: 2 h 37 min
